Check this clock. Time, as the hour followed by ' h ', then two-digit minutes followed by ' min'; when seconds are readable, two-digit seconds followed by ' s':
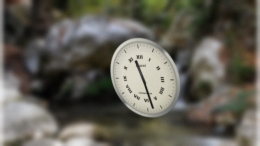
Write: 11 h 28 min
